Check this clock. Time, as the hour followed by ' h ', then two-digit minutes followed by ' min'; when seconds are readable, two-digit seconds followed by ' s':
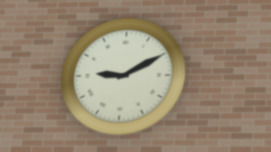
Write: 9 h 10 min
